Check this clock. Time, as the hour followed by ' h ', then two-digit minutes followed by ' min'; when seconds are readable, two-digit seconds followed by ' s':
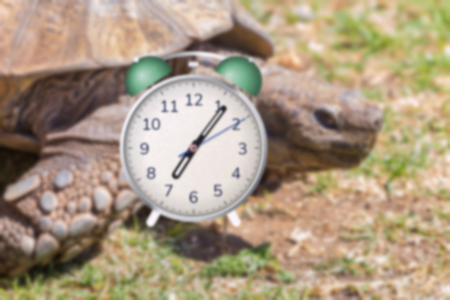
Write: 7 h 06 min 10 s
